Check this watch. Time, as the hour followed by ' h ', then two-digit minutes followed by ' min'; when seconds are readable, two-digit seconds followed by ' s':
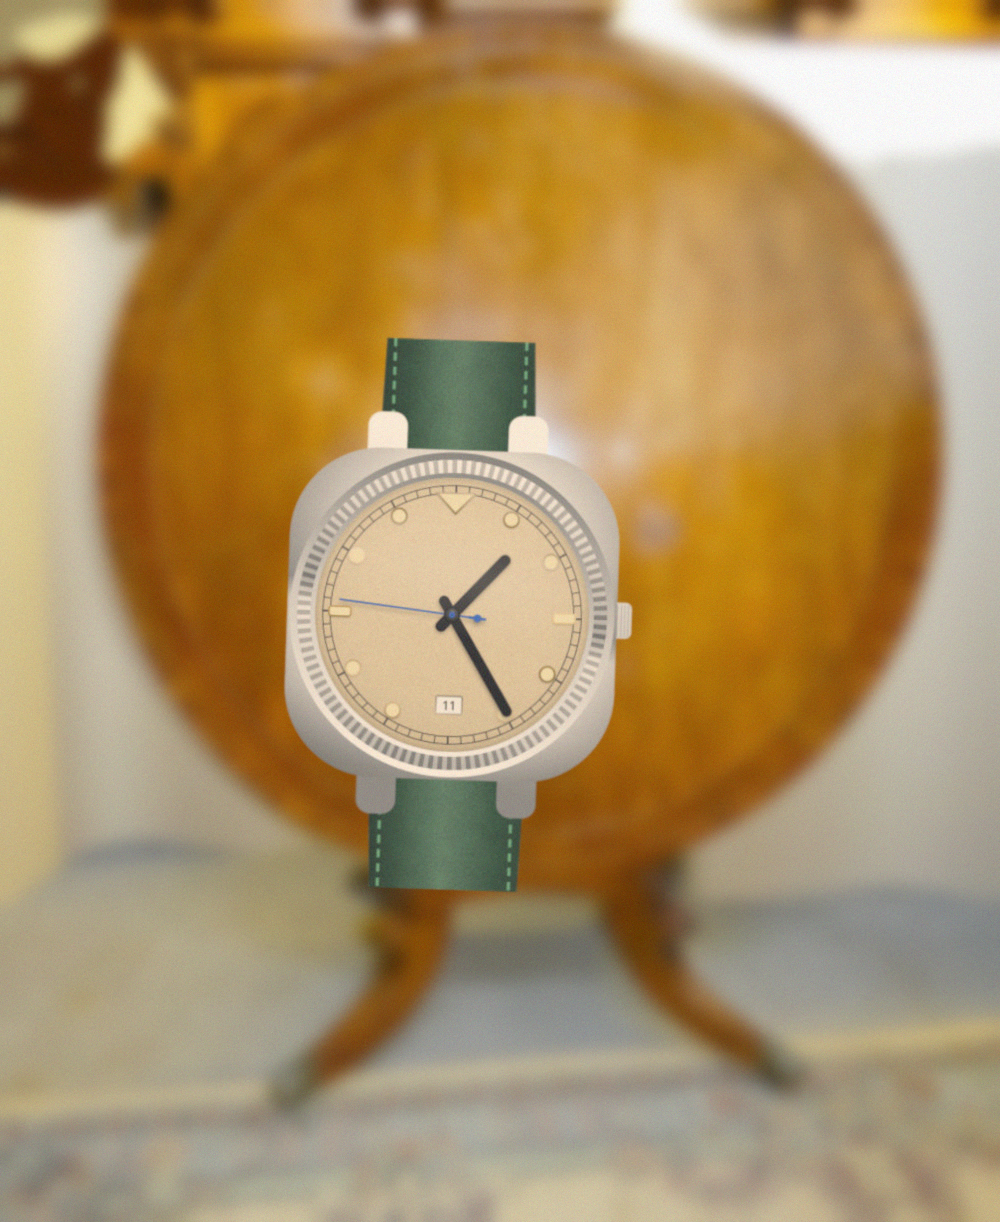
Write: 1 h 24 min 46 s
